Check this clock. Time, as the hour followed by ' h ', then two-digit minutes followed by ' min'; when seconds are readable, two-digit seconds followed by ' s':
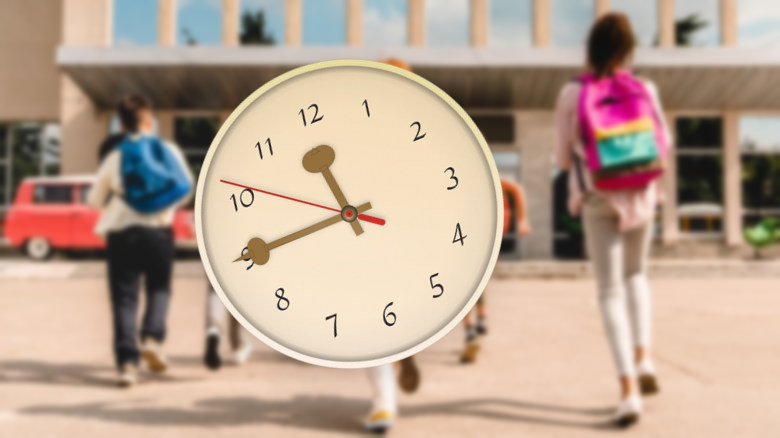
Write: 11 h 44 min 51 s
